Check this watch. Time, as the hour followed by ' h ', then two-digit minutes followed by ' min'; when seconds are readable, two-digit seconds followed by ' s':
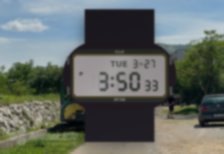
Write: 3 h 50 min 33 s
